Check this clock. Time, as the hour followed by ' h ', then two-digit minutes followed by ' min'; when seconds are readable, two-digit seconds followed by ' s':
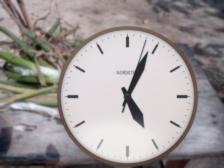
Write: 5 h 04 min 03 s
